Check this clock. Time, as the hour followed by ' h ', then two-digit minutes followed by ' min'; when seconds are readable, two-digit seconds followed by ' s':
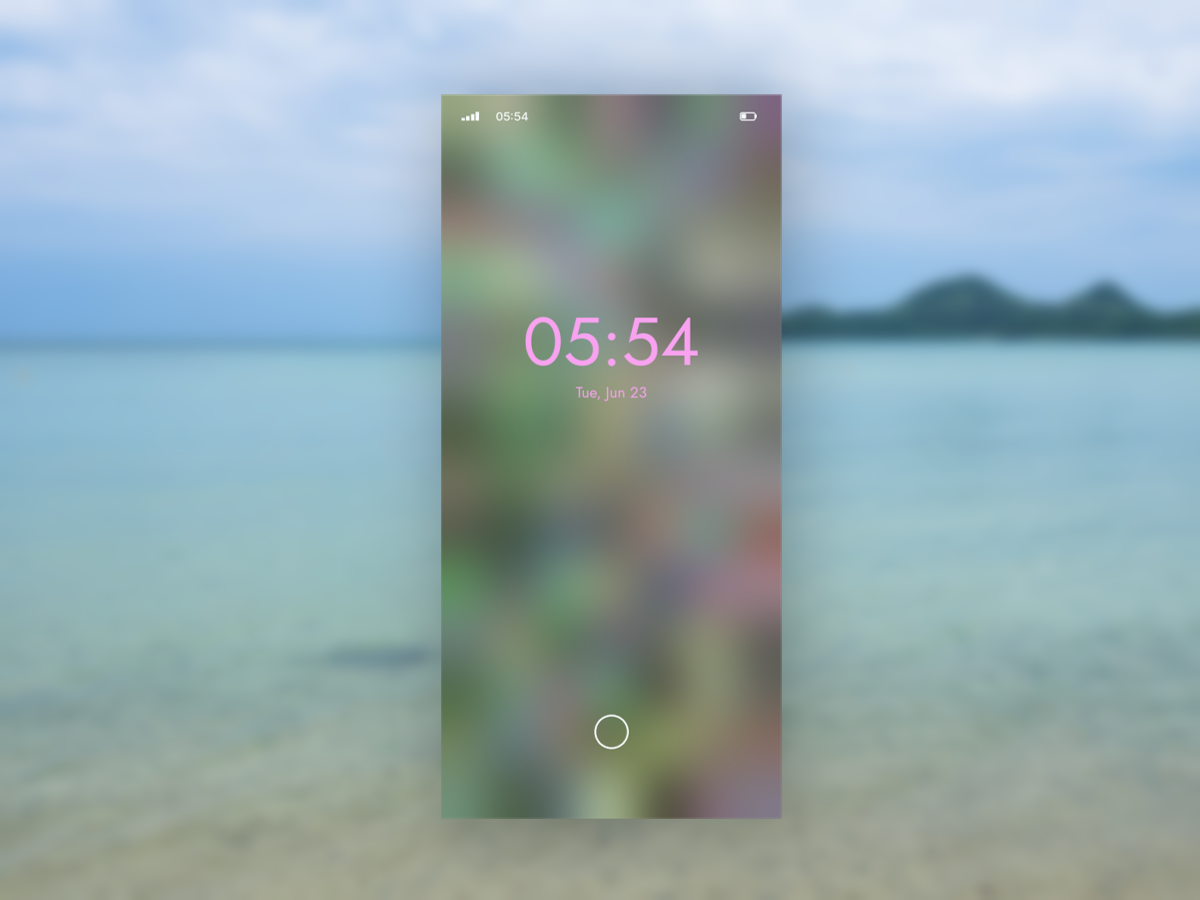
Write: 5 h 54 min
